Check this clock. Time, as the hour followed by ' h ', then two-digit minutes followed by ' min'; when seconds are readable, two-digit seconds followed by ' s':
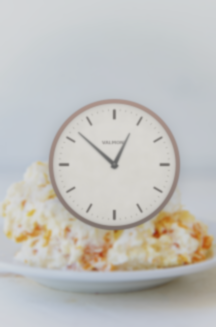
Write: 12 h 52 min
